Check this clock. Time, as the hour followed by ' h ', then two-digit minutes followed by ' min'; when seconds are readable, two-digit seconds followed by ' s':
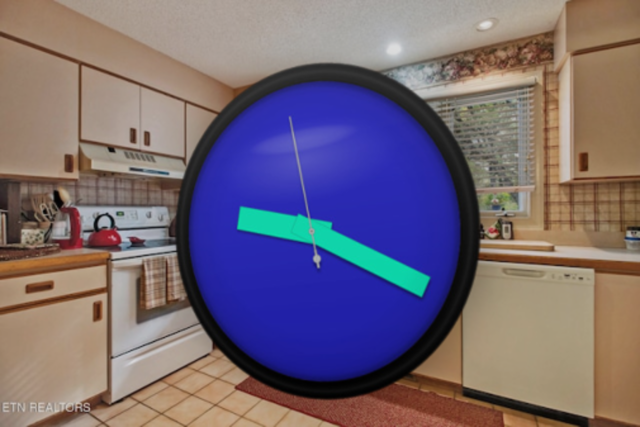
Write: 9 h 18 min 58 s
